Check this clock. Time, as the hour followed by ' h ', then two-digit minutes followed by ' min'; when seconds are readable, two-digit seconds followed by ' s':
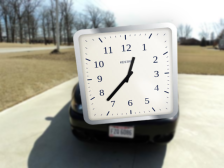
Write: 12 h 37 min
